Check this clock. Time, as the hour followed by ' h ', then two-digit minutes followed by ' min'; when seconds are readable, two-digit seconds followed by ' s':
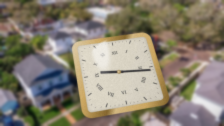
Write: 9 h 16 min
